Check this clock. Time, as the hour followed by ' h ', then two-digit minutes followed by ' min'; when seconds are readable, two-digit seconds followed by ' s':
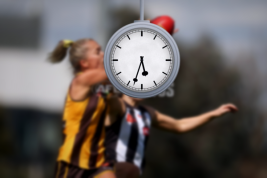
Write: 5 h 33 min
